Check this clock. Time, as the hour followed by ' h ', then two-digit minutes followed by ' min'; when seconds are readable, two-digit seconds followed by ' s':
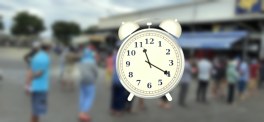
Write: 11 h 20 min
